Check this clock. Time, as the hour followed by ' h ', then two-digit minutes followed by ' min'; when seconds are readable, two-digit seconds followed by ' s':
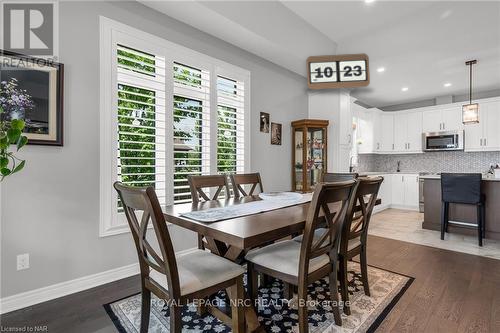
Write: 10 h 23 min
